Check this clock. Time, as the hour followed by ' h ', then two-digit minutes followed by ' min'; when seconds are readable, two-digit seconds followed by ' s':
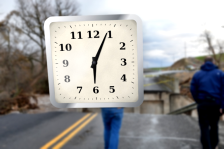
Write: 6 h 04 min
